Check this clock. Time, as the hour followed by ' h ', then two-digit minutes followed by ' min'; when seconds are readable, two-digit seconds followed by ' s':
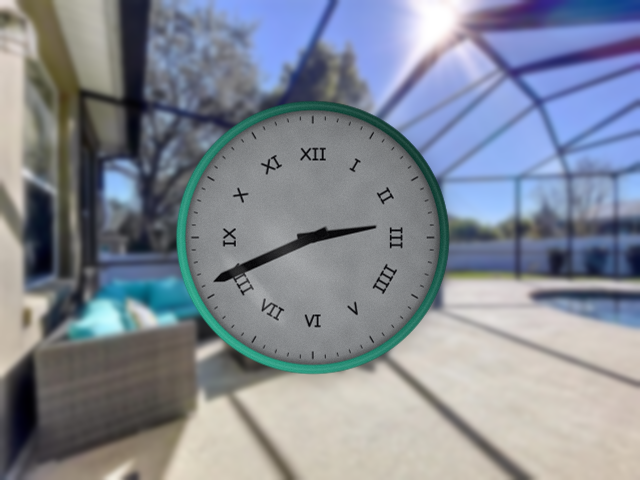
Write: 2 h 41 min
